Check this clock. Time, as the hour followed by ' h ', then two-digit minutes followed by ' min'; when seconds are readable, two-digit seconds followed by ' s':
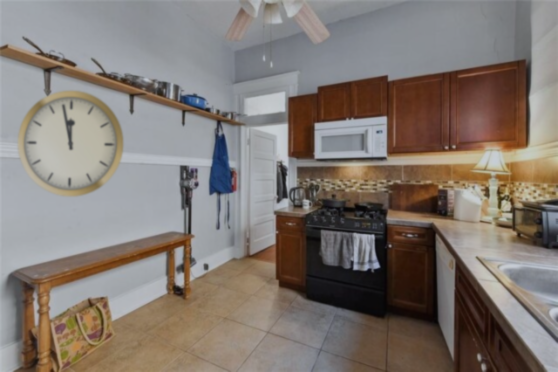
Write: 11 h 58 min
